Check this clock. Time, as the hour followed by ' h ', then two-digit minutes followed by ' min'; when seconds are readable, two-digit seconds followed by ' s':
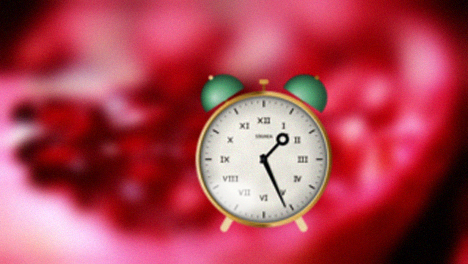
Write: 1 h 26 min
